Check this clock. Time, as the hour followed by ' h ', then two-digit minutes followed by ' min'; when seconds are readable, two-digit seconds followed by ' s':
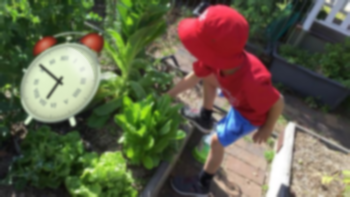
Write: 6 h 51 min
